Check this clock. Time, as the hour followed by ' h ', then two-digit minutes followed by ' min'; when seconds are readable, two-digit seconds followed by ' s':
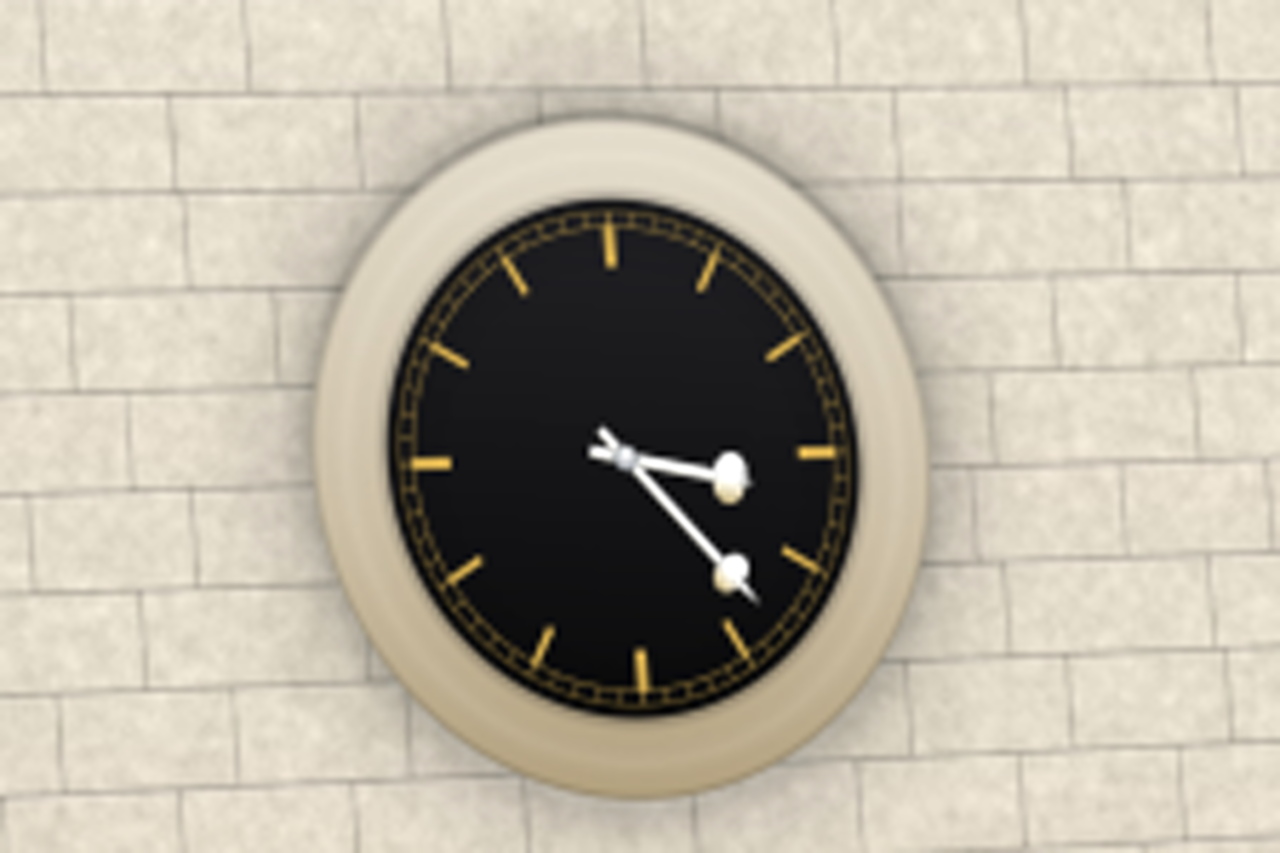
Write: 3 h 23 min
